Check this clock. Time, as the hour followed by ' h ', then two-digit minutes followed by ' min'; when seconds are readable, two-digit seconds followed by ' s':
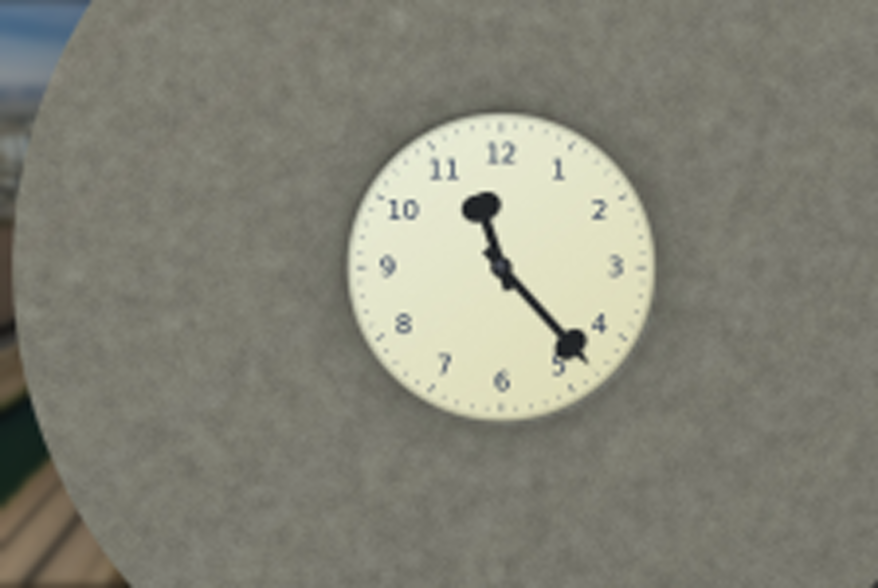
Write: 11 h 23 min
